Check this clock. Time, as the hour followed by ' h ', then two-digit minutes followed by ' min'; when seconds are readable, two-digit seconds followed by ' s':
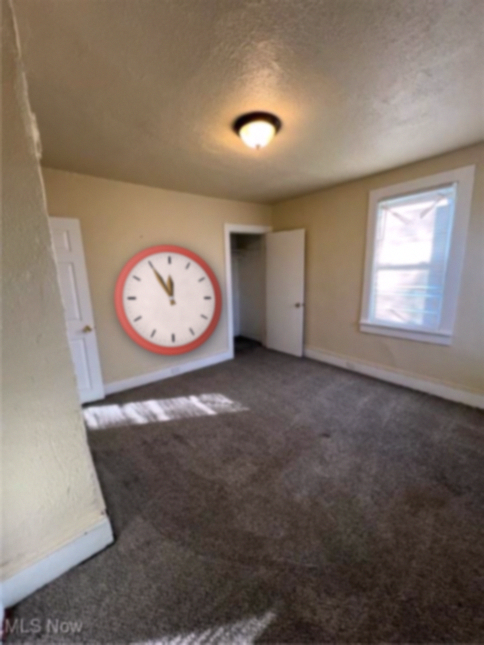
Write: 11 h 55 min
